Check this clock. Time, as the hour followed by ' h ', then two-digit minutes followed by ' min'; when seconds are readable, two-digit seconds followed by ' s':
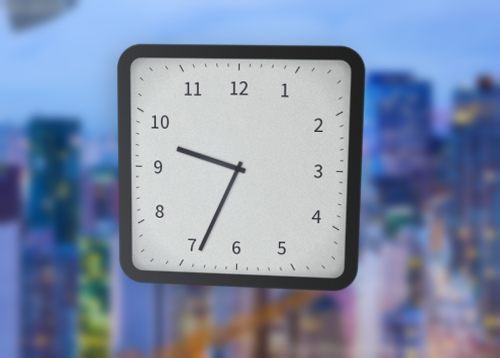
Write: 9 h 34 min
